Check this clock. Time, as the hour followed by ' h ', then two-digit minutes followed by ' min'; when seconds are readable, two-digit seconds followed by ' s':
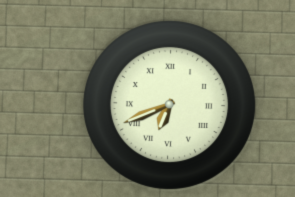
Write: 6 h 41 min
